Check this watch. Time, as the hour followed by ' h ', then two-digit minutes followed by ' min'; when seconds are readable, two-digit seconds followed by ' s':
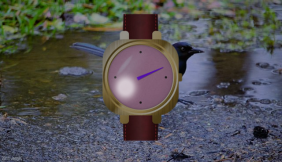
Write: 2 h 11 min
